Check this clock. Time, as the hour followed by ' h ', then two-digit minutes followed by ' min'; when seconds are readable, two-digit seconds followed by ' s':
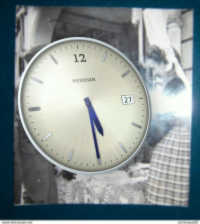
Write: 5 h 30 min
